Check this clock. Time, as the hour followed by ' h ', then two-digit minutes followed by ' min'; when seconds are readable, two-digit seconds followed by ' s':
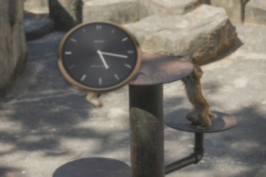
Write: 5 h 17 min
